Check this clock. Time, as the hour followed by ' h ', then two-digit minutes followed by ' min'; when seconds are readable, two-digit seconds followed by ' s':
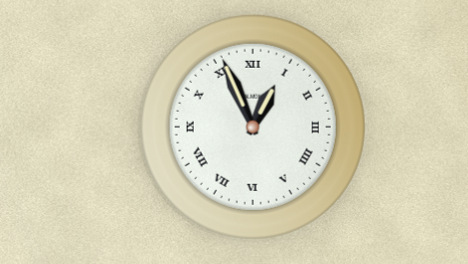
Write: 12 h 56 min
